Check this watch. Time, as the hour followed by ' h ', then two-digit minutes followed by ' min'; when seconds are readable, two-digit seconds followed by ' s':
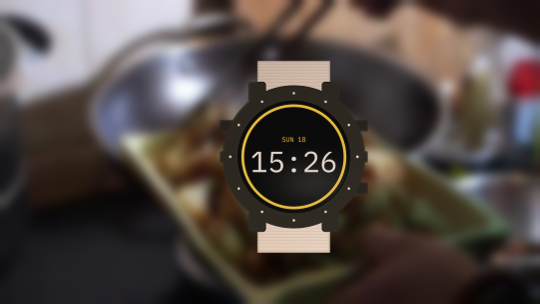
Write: 15 h 26 min
